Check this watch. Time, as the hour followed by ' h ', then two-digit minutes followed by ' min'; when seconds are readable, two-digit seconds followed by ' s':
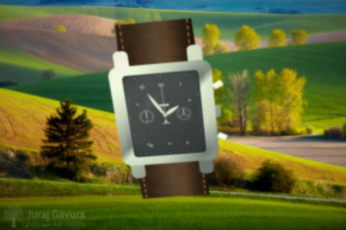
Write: 1 h 55 min
